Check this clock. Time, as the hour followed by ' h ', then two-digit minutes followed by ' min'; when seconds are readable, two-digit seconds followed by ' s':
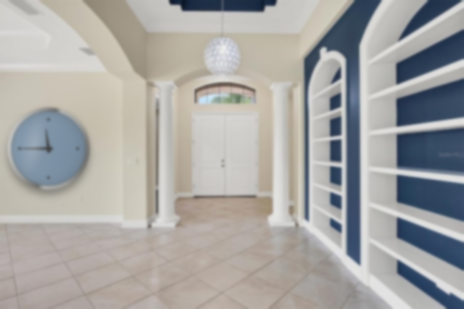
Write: 11 h 45 min
